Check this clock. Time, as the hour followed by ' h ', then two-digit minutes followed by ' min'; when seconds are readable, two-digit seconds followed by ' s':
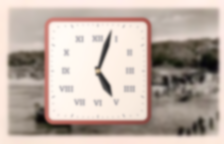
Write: 5 h 03 min
